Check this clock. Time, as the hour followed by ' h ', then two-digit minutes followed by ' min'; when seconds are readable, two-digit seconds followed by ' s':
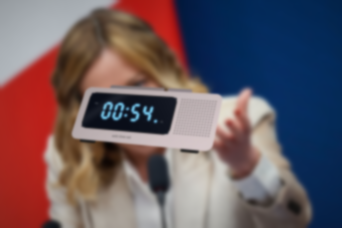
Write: 0 h 54 min
